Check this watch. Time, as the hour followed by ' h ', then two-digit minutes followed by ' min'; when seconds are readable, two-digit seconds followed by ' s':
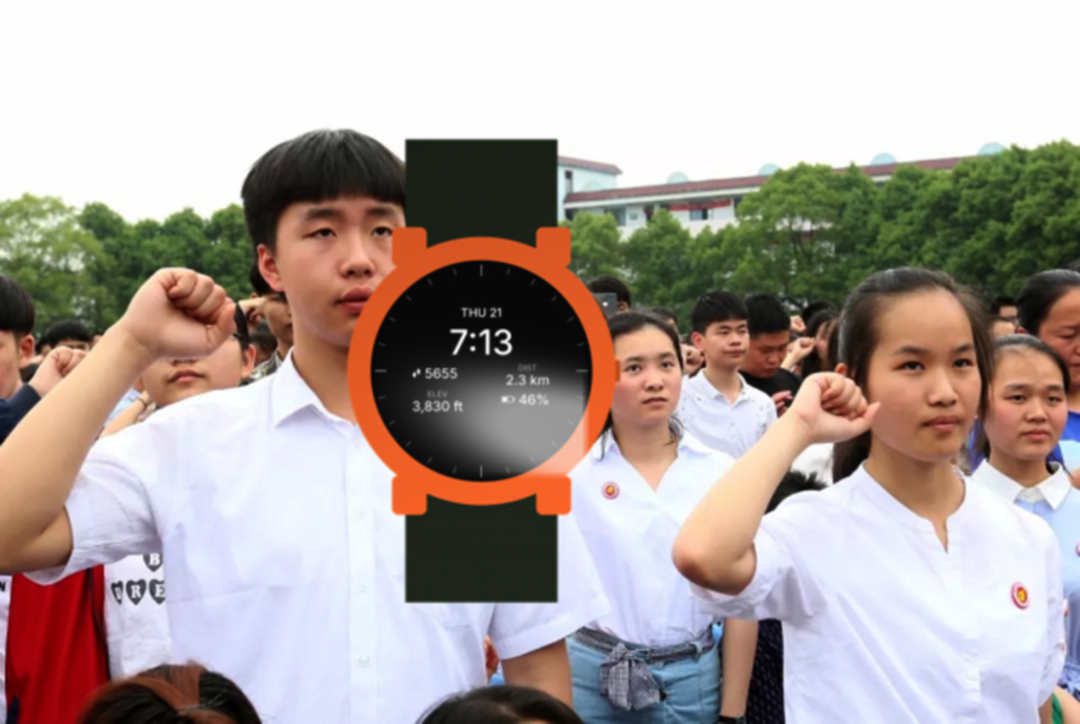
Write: 7 h 13 min
